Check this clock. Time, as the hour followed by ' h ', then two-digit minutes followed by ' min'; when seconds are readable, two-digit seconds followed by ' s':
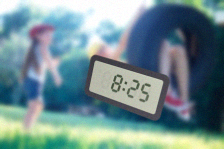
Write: 8 h 25 min
